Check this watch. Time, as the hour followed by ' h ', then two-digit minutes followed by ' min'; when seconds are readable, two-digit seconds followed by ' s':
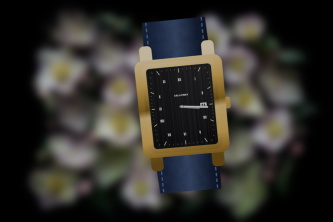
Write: 3 h 16 min
